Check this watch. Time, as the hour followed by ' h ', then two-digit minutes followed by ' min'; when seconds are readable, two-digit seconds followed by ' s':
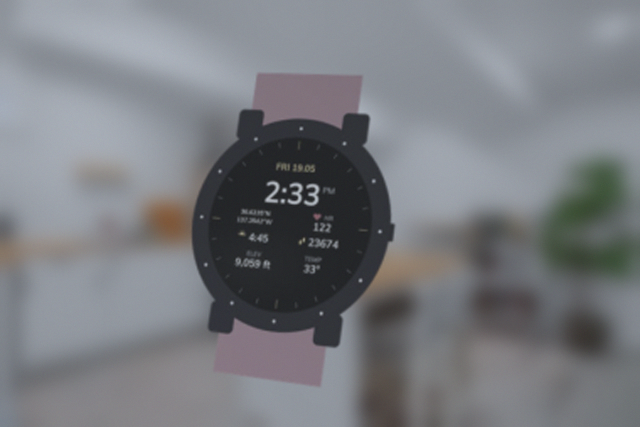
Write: 2 h 33 min
